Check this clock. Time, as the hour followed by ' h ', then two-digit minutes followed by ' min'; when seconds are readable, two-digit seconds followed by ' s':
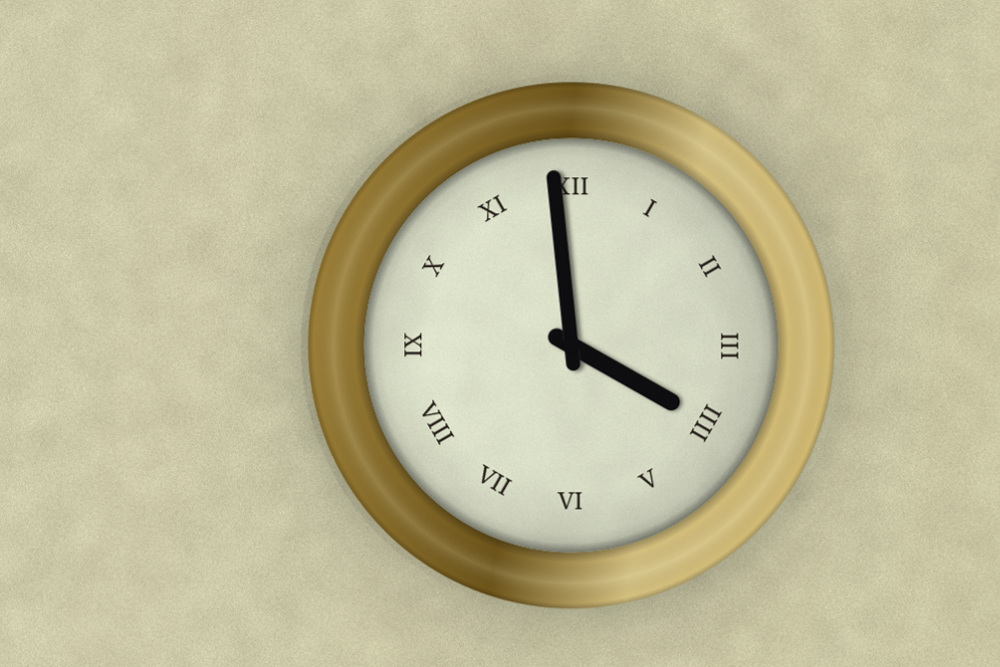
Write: 3 h 59 min
